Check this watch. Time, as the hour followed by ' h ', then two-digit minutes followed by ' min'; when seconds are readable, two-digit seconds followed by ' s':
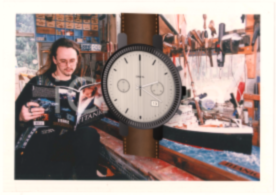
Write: 2 h 20 min
